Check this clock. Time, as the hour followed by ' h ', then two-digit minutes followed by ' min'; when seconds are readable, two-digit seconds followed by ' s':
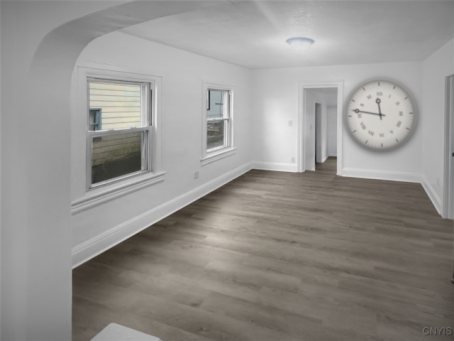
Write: 11 h 47 min
